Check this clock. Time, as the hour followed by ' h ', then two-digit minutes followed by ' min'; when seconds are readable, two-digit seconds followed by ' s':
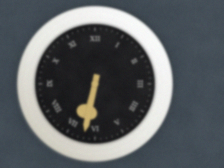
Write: 6 h 32 min
